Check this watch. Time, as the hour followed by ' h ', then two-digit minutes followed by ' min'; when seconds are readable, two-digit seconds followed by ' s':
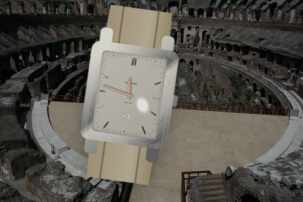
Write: 11 h 47 min
